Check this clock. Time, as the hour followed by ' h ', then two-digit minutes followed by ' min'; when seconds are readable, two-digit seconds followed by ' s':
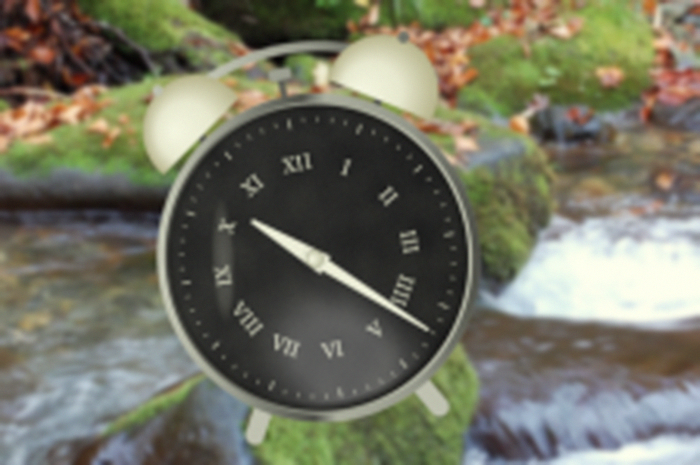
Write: 10 h 22 min
